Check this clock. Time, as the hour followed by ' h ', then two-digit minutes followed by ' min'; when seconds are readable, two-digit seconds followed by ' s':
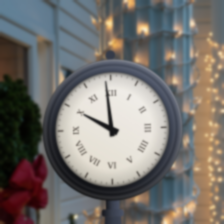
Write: 9 h 59 min
